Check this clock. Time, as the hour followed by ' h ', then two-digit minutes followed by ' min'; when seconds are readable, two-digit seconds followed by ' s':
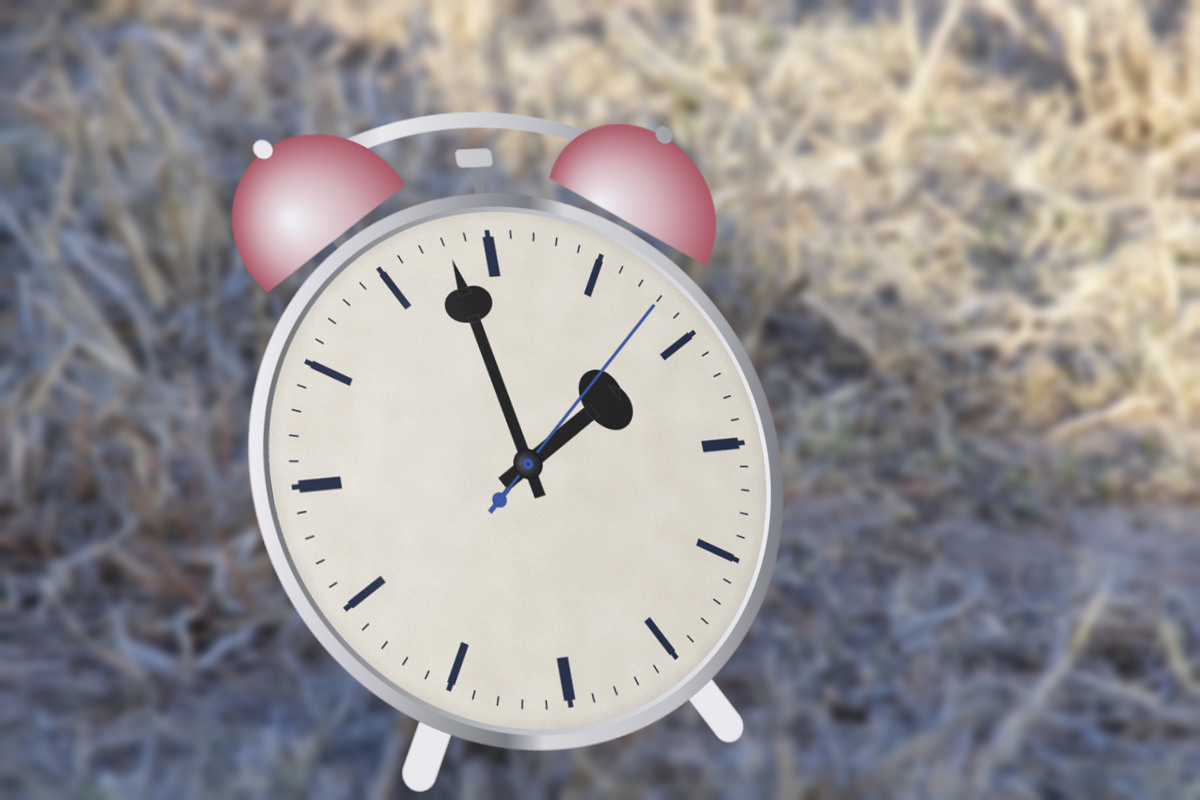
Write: 1 h 58 min 08 s
